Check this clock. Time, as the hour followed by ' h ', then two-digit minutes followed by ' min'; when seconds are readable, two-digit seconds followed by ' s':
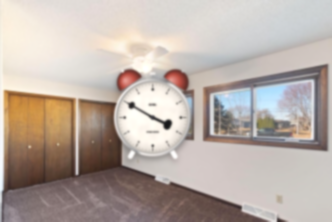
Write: 3 h 50 min
